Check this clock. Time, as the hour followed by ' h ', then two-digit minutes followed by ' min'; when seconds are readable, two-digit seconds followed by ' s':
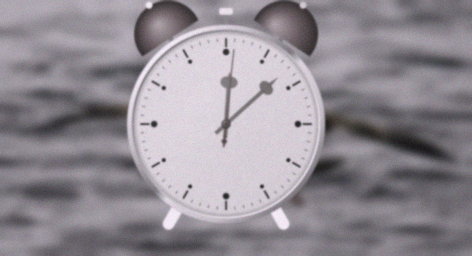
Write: 12 h 08 min 01 s
